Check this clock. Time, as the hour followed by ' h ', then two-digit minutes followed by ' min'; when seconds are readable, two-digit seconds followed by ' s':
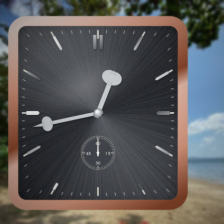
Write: 12 h 43 min
